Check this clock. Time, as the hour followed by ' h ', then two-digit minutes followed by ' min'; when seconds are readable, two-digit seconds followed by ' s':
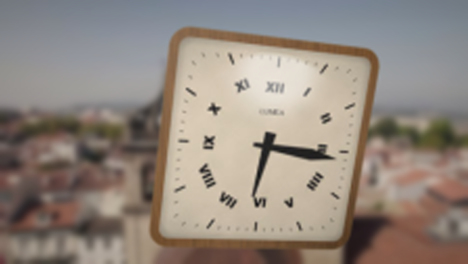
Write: 6 h 16 min
